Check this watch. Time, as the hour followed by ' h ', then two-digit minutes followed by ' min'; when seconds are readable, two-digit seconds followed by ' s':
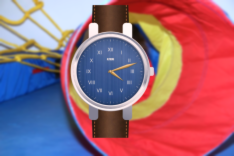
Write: 4 h 12 min
